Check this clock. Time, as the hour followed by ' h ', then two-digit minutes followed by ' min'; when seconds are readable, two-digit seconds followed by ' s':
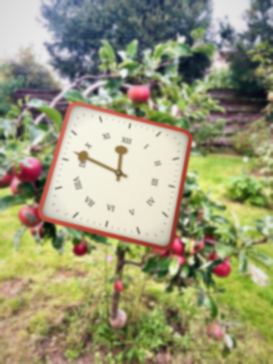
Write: 11 h 47 min
